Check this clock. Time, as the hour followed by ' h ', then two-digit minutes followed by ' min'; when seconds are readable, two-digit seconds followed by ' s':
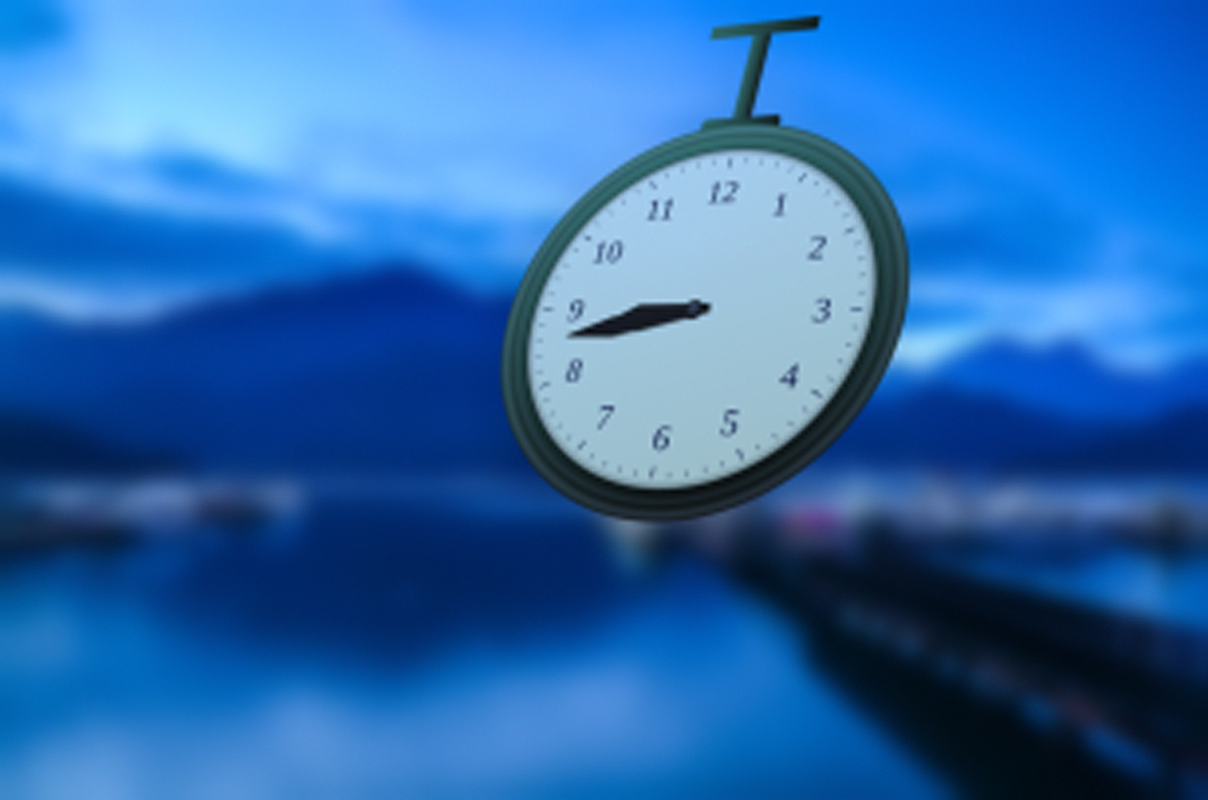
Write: 8 h 43 min
